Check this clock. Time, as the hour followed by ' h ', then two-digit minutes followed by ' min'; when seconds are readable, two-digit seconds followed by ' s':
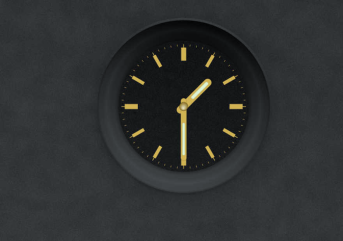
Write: 1 h 30 min
